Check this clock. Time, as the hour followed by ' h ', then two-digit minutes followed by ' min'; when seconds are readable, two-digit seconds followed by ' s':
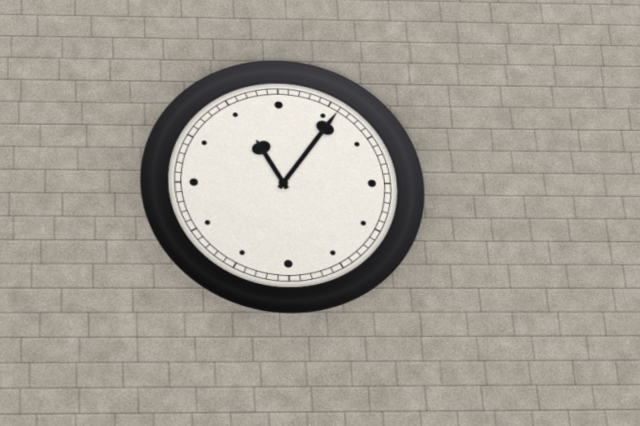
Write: 11 h 06 min
